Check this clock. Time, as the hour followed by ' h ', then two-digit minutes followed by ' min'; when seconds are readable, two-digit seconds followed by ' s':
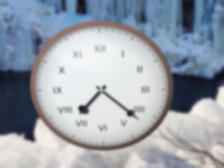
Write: 7 h 22 min
